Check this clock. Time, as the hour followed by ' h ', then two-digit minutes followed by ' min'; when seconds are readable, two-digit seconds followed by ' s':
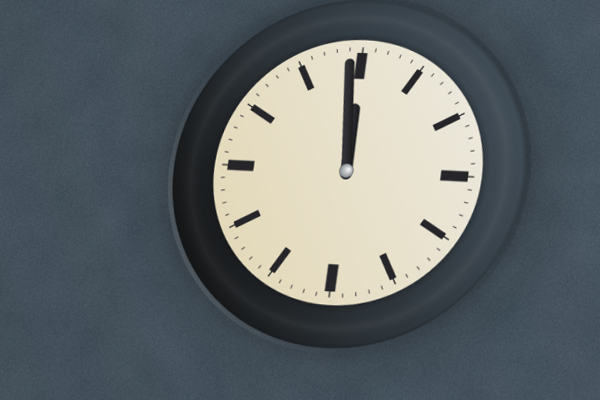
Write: 11 h 59 min
